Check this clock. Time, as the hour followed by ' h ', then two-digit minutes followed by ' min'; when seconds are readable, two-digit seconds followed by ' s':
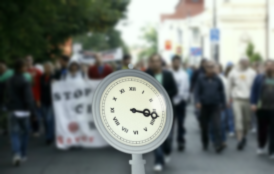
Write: 3 h 17 min
